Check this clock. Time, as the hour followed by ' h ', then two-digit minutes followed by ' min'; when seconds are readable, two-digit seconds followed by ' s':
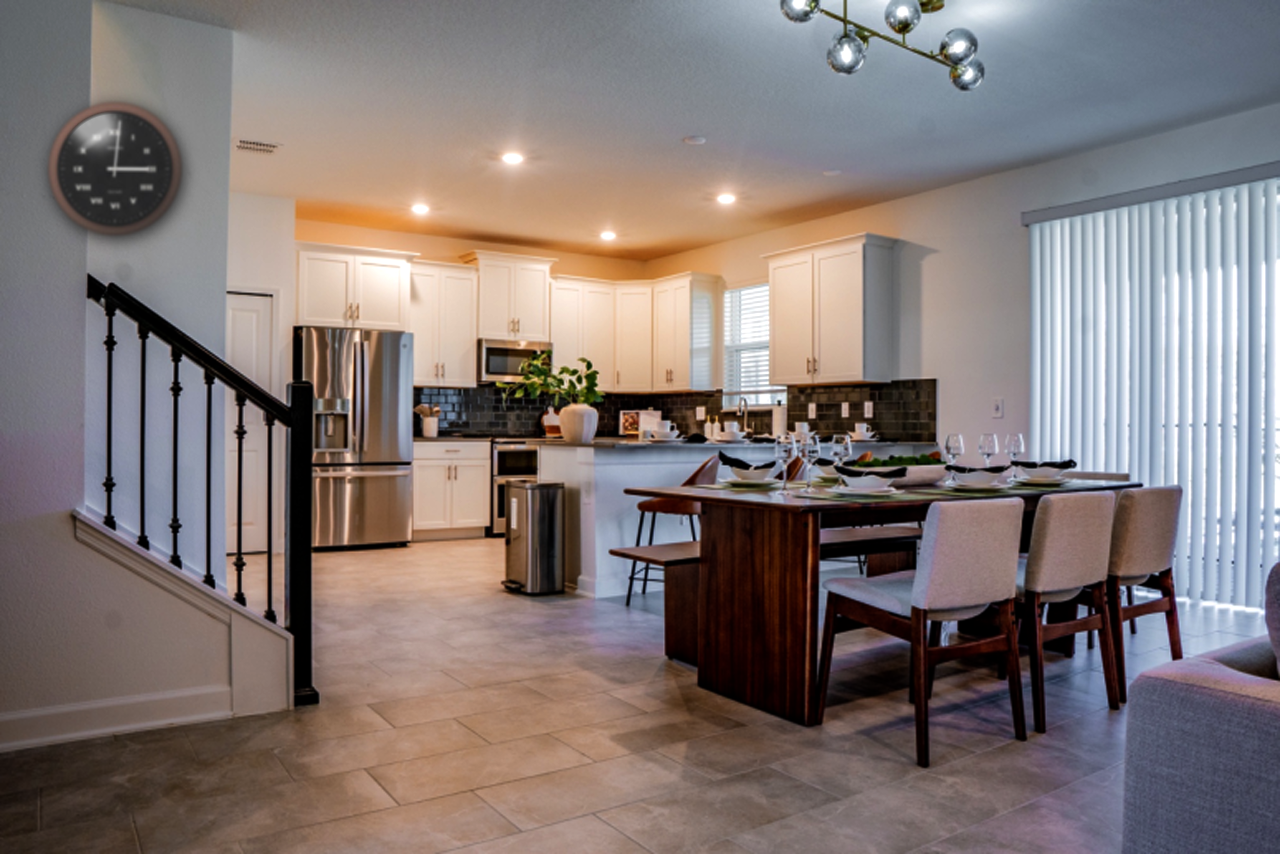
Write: 3 h 01 min
